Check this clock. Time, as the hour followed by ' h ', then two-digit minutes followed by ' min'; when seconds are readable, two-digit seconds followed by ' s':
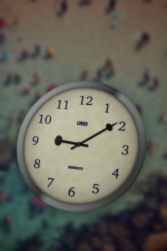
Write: 9 h 09 min
